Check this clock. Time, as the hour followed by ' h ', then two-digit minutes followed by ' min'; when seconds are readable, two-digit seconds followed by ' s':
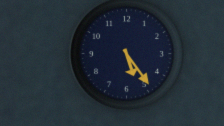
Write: 5 h 24 min
